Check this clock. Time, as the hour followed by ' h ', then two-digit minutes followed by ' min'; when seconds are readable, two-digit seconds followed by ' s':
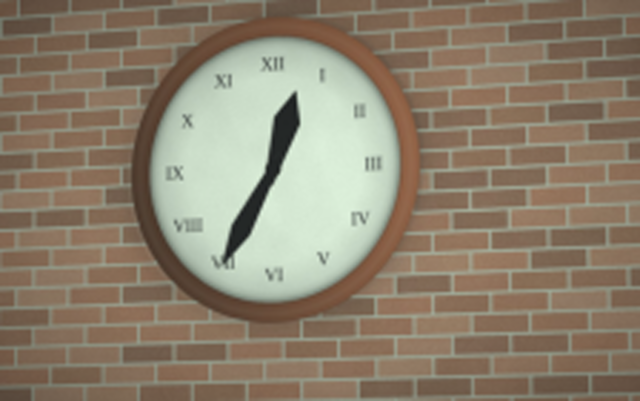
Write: 12 h 35 min
